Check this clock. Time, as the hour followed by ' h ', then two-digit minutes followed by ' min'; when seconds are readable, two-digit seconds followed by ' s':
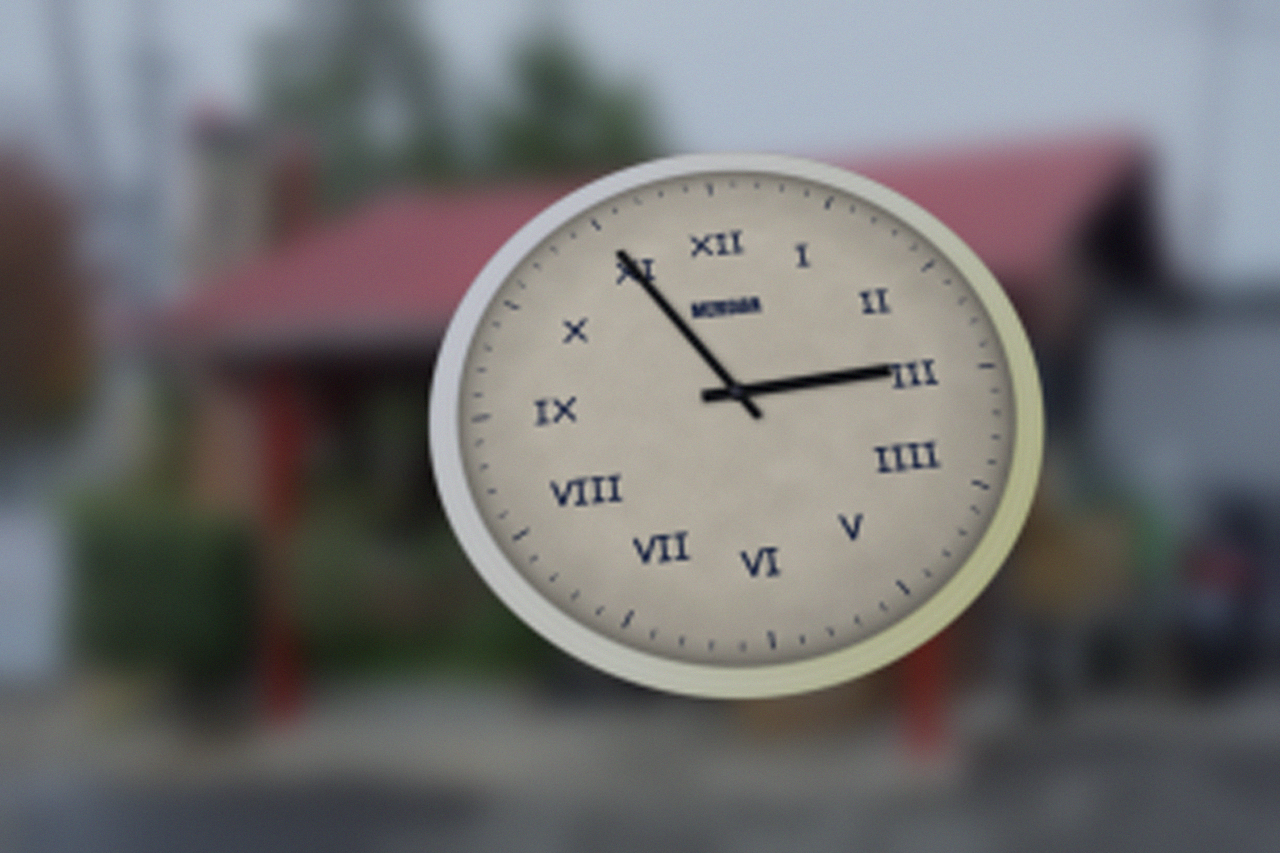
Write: 2 h 55 min
